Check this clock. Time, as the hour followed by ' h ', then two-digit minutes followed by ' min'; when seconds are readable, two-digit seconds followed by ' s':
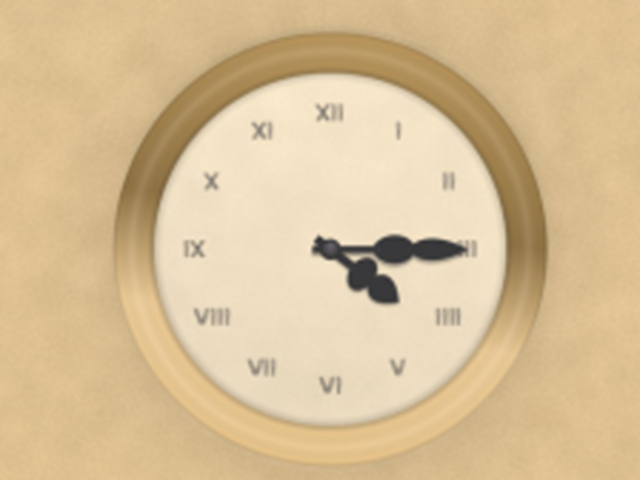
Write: 4 h 15 min
